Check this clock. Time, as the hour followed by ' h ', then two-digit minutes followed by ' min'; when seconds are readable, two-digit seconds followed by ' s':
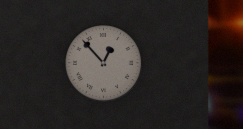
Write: 12 h 53 min
